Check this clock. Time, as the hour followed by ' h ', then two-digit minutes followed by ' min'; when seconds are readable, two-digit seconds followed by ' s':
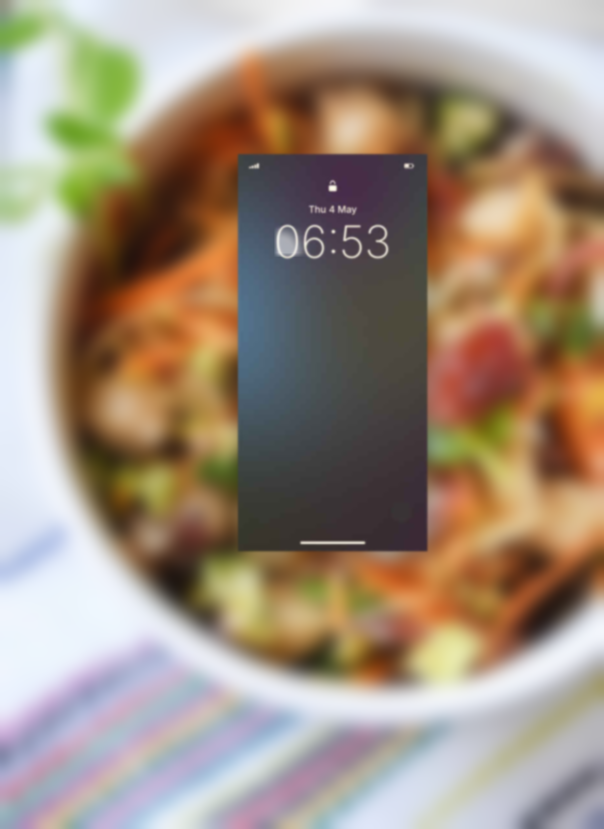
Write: 6 h 53 min
